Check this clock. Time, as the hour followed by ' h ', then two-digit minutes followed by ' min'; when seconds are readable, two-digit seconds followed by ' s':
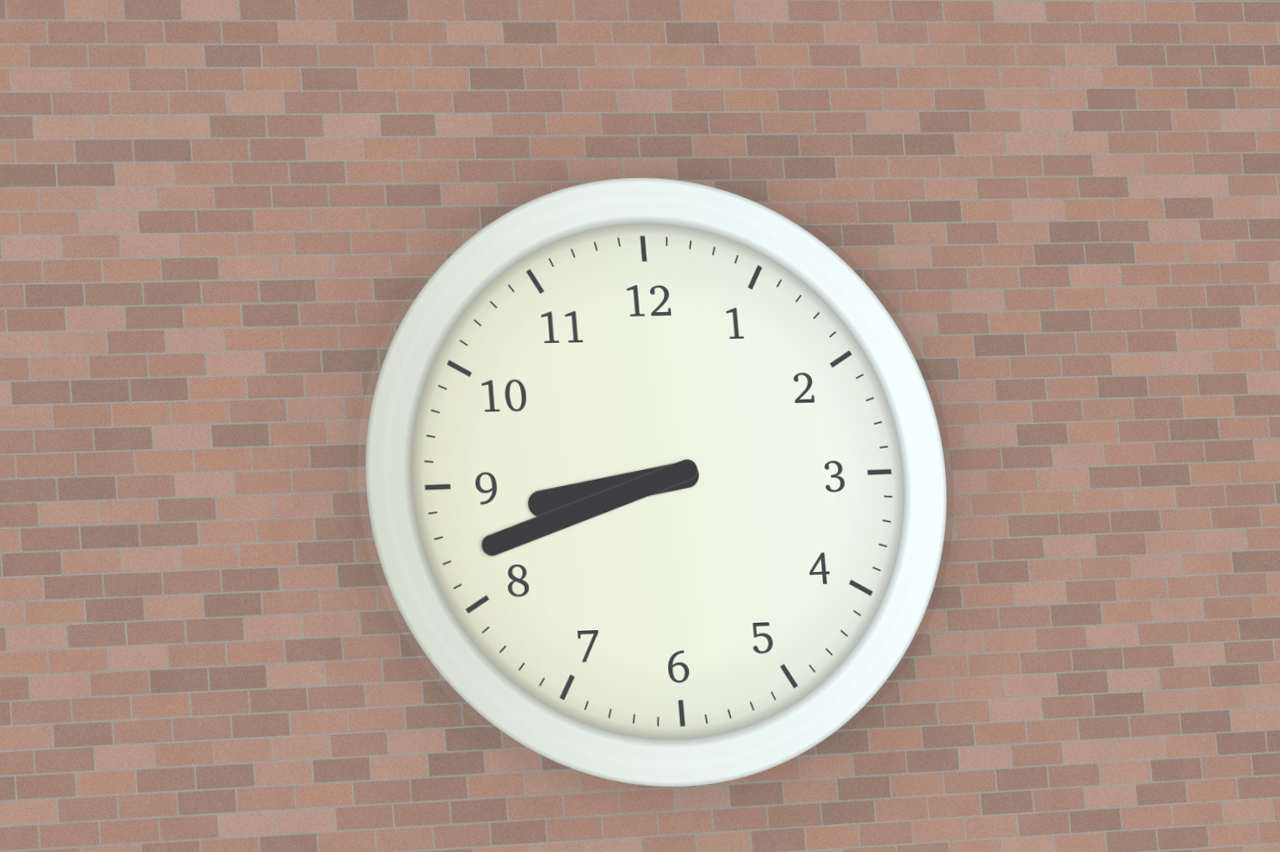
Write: 8 h 42 min
